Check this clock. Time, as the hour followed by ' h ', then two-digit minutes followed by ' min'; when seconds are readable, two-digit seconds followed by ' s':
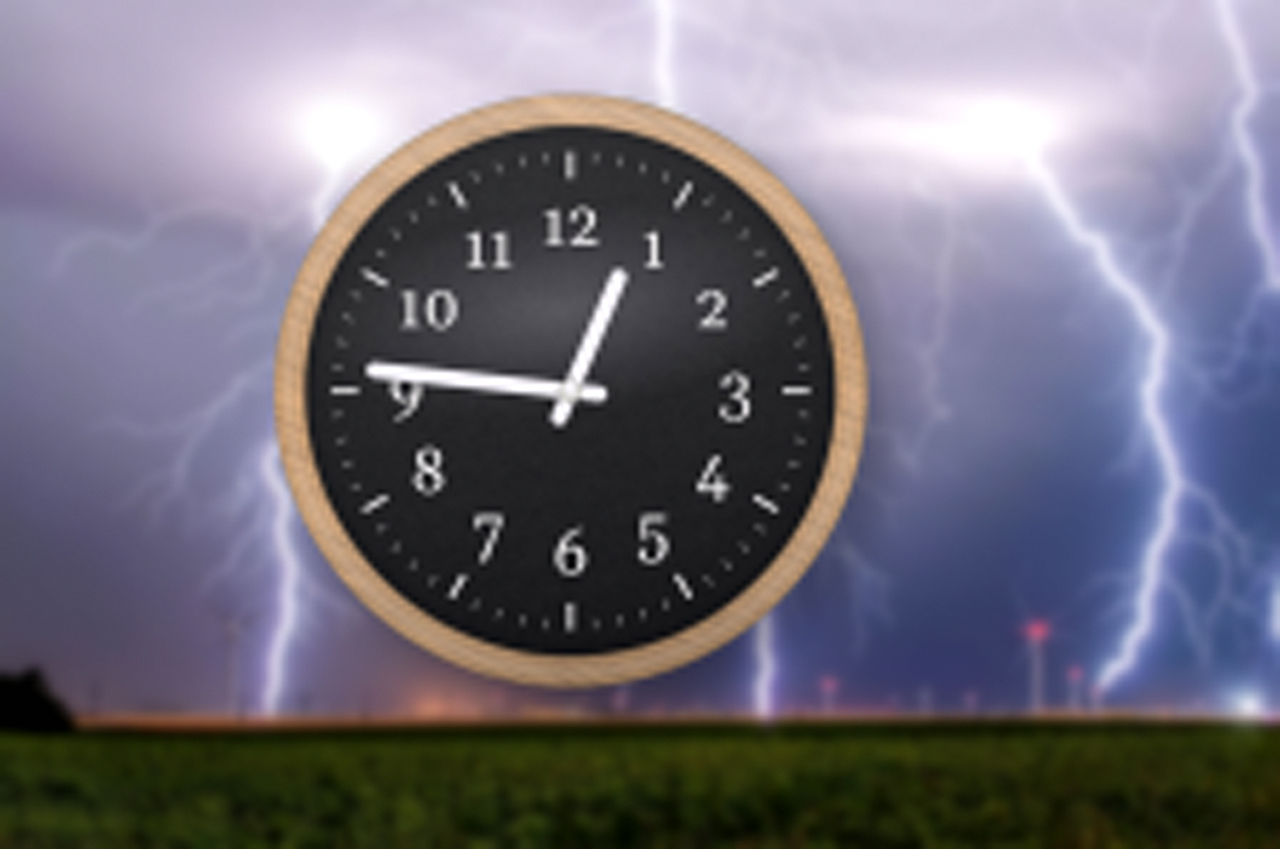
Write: 12 h 46 min
